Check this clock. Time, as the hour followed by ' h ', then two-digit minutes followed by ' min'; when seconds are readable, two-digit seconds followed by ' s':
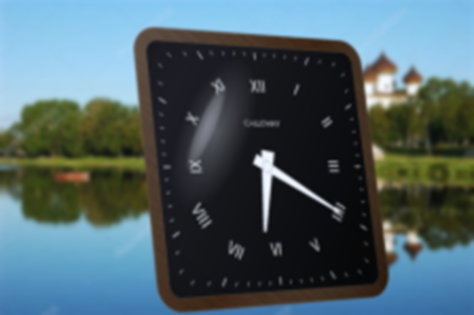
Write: 6 h 20 min
